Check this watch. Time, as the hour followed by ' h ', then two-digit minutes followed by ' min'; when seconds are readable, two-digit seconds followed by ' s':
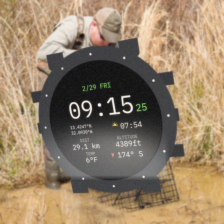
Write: 9 h 15 min 25 s
